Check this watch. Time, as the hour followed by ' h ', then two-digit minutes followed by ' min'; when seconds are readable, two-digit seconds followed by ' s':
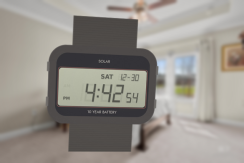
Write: 4 h 42 min 54 s
